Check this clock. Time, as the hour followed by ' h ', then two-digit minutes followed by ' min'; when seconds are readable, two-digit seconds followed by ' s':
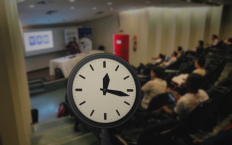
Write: 12 h 17 min
